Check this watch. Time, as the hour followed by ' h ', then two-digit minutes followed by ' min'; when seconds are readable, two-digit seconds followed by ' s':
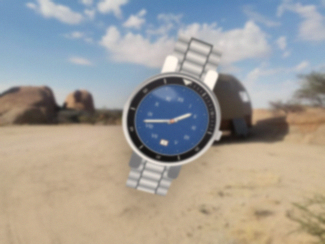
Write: 1 h 42 min
